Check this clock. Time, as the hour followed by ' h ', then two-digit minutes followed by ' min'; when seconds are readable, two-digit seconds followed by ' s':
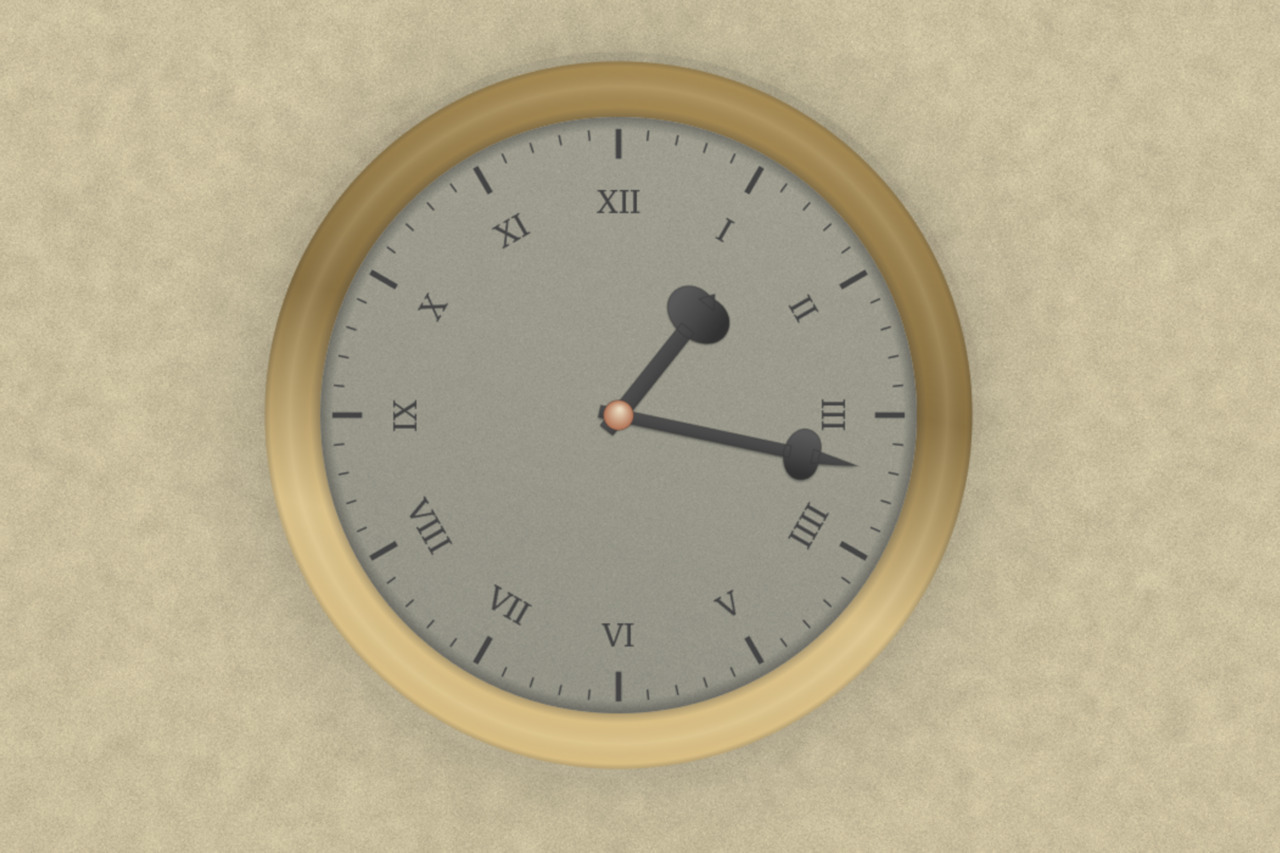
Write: 1 h 17 min
